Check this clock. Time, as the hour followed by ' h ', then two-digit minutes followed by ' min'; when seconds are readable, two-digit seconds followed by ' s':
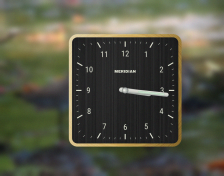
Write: 3 h 16 min
